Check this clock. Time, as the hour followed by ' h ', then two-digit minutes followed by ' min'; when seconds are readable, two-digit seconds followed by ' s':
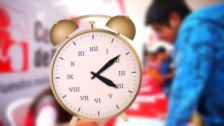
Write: 4 h 09 min
